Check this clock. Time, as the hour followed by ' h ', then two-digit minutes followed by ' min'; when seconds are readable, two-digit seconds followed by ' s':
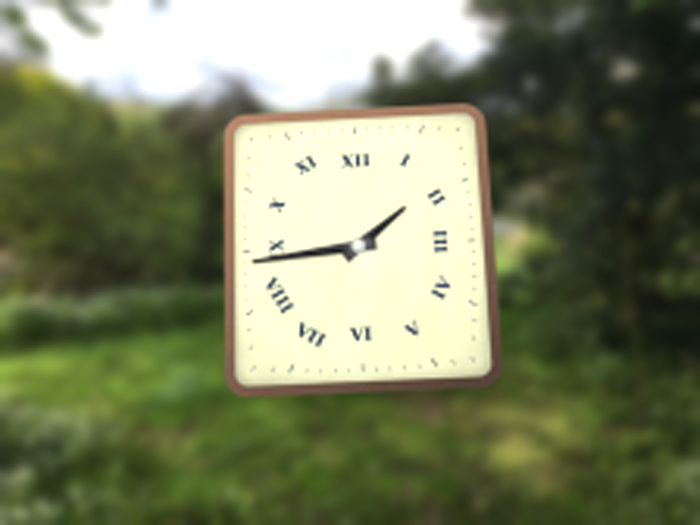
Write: 1 h 44 min
